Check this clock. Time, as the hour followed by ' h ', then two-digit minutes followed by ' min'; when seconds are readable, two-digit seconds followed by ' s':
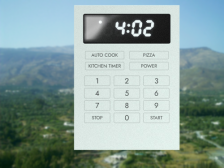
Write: 4 h 02 min
